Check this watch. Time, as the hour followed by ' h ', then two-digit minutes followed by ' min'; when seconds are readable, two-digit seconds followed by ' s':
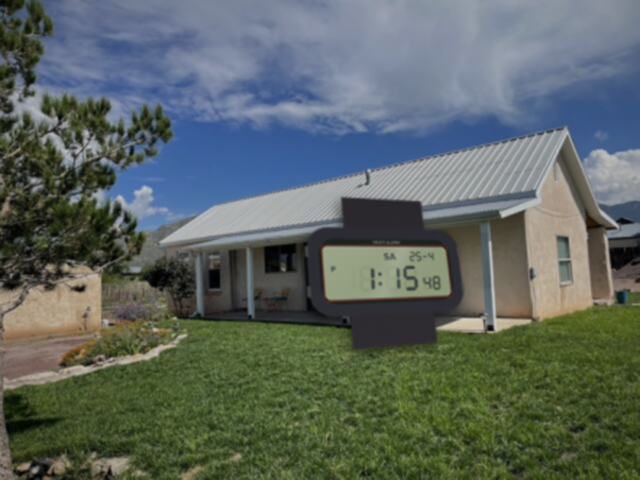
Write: 1 h 15 min 48 s
